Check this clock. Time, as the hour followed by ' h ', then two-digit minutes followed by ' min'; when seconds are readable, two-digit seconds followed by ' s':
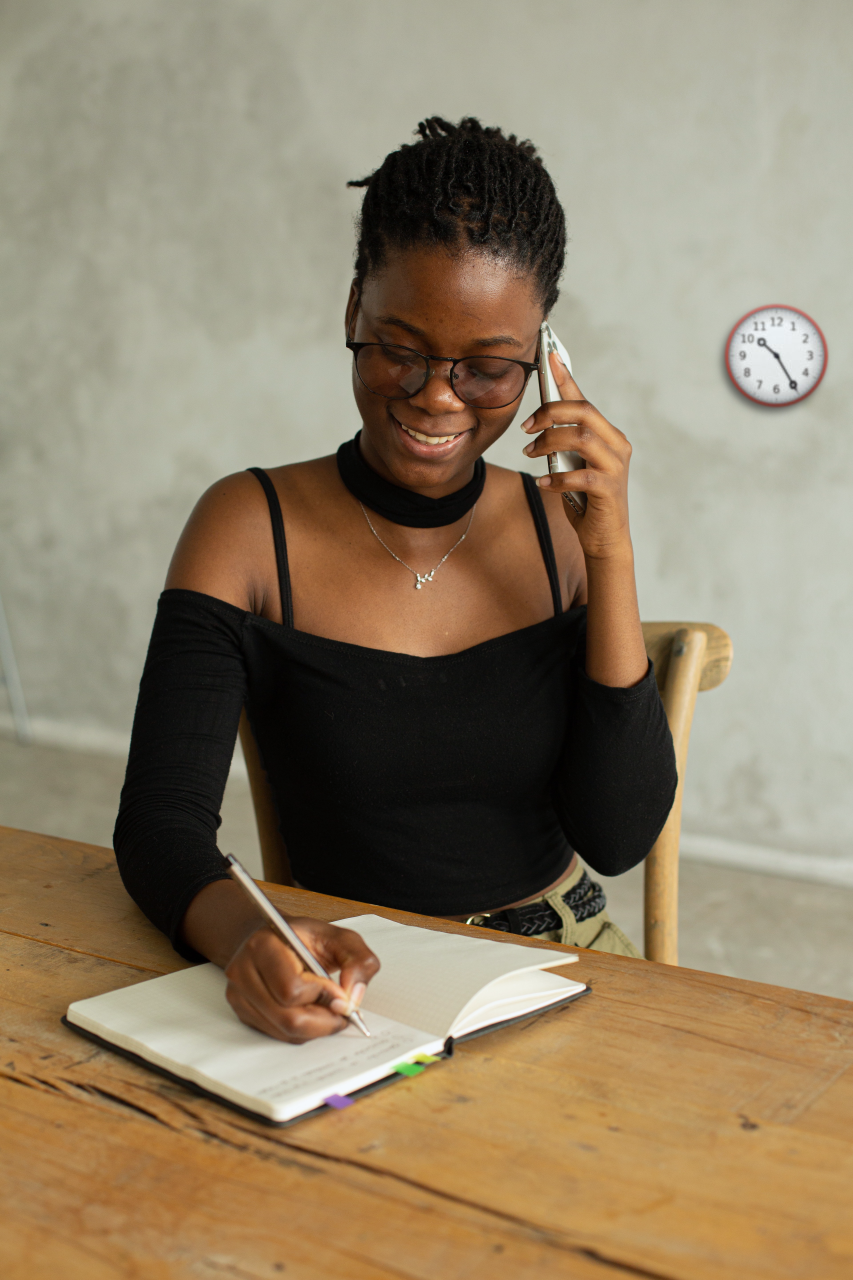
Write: 10 h 25 min
